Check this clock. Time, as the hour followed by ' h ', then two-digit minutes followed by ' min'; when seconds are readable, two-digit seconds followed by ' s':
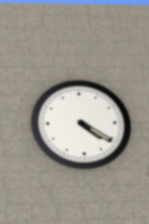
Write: 4 h 21 min
